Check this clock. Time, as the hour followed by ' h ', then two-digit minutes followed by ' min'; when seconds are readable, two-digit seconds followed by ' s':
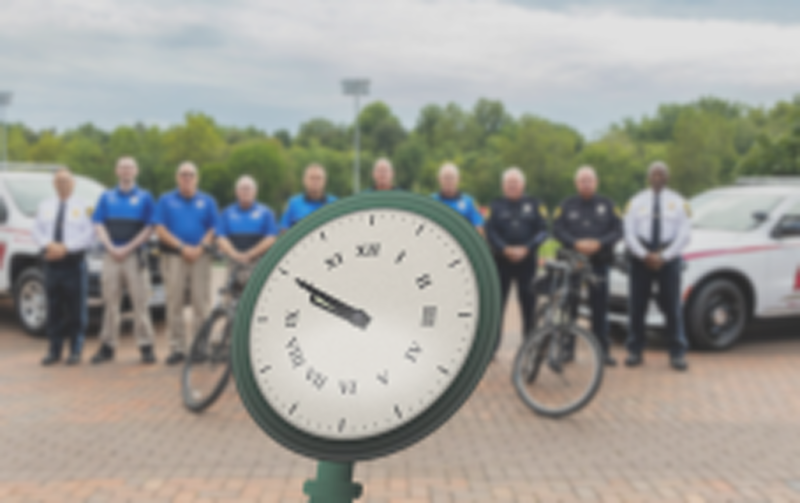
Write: 9 h 50 min
